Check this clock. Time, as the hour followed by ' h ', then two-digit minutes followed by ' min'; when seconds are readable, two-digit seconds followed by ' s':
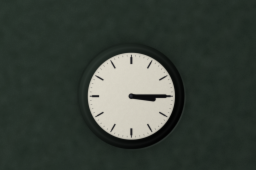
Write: 3 h 15 min
